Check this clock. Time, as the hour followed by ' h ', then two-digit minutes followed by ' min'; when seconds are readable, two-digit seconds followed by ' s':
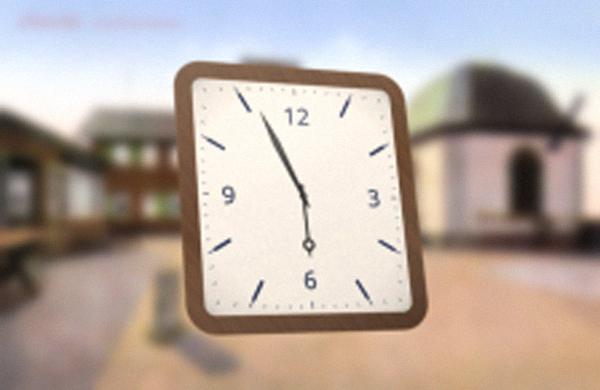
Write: 5 h 56 min
